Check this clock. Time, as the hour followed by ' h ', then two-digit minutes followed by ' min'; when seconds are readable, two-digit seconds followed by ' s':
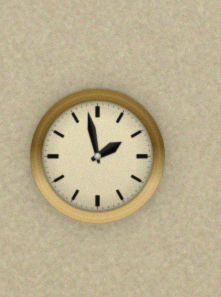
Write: 1 h 58 min
